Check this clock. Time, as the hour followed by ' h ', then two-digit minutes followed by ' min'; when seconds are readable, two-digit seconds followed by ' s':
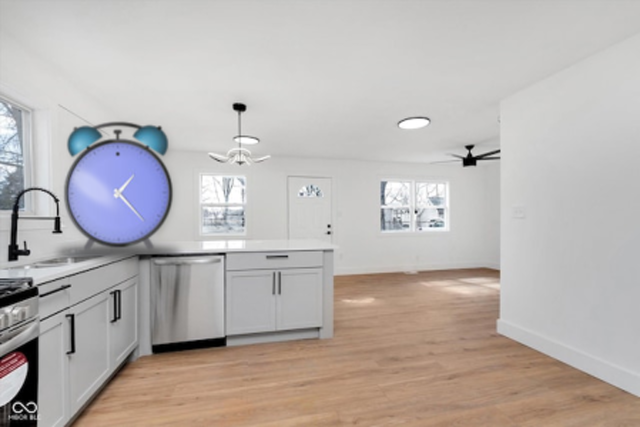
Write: 1 h 23 min
